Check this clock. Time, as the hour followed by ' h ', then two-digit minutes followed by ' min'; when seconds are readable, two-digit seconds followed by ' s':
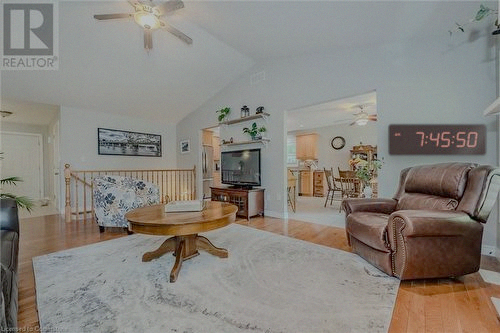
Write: 7 h 45 min 50 s
